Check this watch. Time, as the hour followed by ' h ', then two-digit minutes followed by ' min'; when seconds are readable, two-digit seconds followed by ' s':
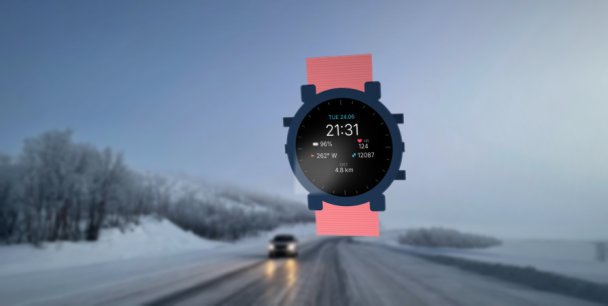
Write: 21 h 31 min
